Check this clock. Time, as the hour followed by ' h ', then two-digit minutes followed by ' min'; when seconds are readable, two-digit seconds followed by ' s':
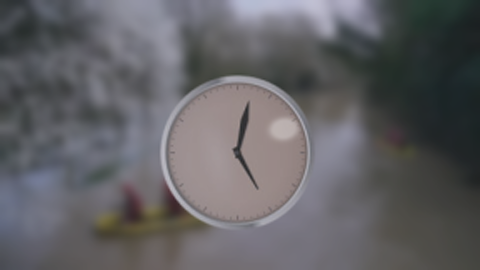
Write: 5 h 02 min
